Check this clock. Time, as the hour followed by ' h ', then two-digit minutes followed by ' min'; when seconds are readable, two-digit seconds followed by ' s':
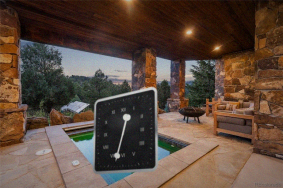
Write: 12 h 33 min
